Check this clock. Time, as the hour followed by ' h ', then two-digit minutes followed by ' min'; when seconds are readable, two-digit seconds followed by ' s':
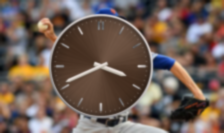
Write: 3 h 41 min
